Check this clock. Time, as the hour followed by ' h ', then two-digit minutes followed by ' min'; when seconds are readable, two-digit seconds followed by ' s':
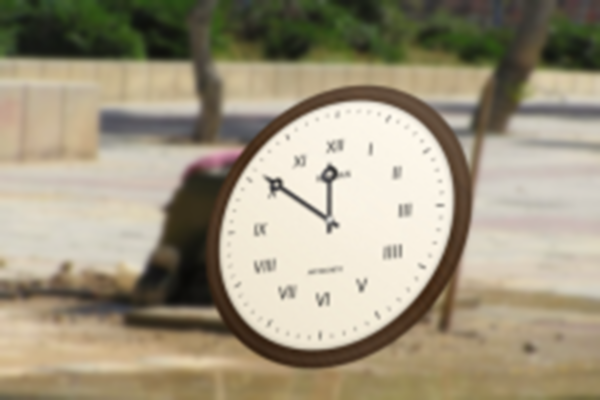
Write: 11 h 51 min
